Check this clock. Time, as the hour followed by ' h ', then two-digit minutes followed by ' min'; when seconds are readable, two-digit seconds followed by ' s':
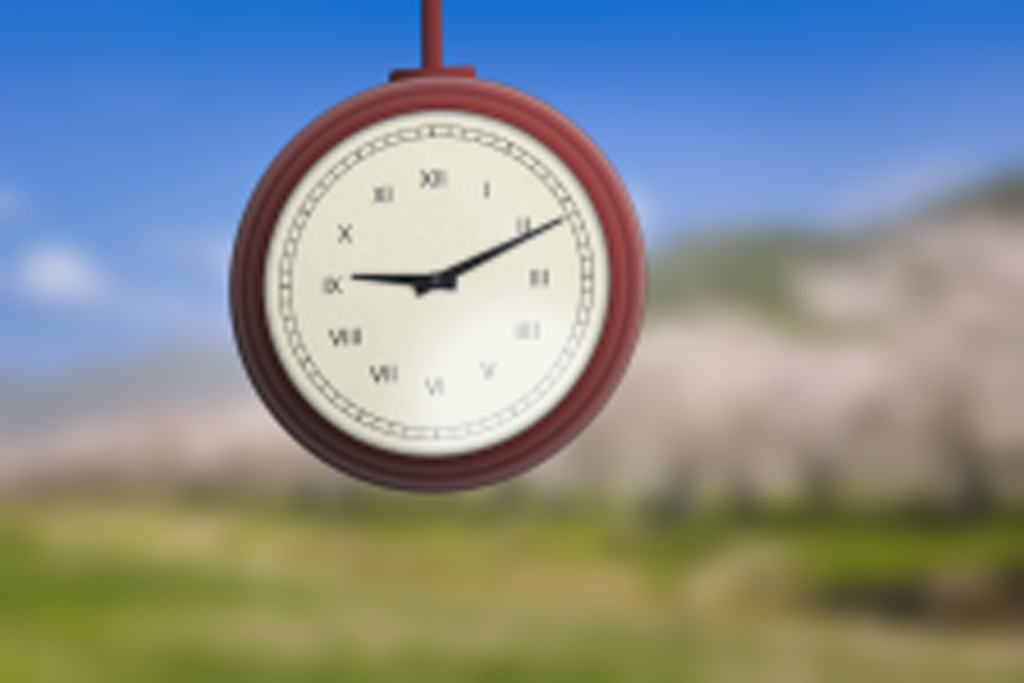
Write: 9 h 11 min
